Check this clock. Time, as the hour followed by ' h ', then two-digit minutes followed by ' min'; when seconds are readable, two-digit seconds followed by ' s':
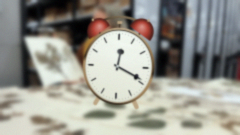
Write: 12 h 19 min
